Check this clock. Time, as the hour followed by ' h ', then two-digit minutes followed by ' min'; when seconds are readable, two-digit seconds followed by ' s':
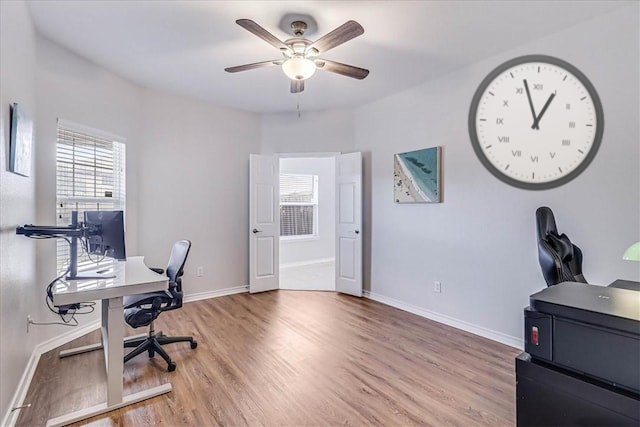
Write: 12 h 57 min
